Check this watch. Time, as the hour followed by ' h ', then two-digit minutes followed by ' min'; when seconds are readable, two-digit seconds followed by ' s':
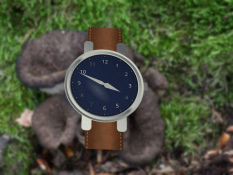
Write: 3 h 49 min
